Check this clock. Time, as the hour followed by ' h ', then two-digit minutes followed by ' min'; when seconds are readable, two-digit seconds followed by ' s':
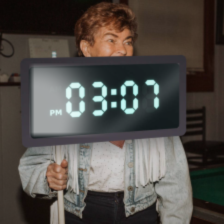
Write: 3 h 07 min
